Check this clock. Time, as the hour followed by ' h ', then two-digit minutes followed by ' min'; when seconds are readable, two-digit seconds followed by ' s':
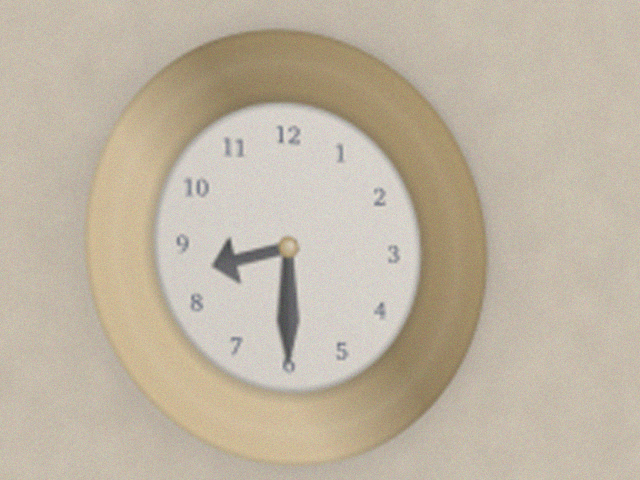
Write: 8 h 30 min
